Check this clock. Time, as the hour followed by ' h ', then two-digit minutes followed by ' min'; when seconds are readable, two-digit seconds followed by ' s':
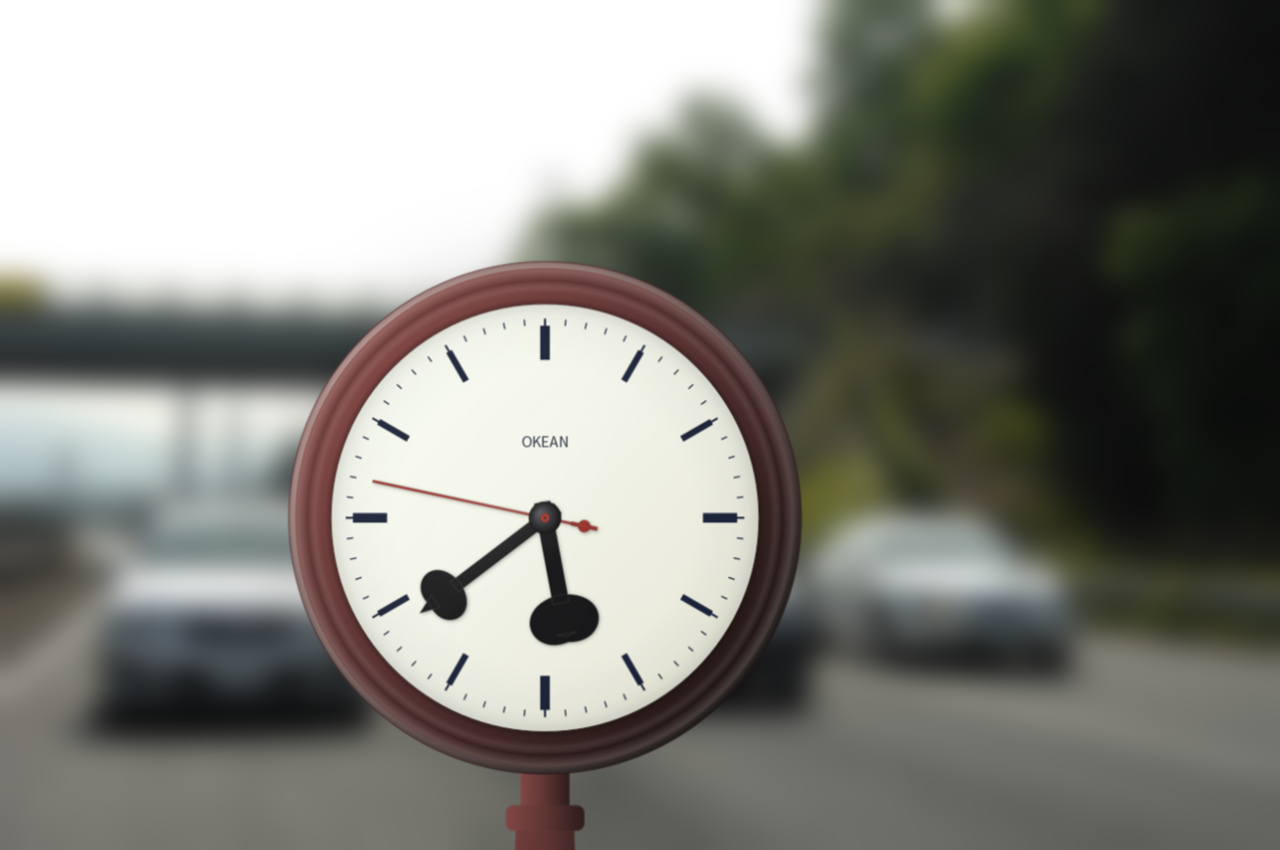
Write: 5 h 38 min 47 s
